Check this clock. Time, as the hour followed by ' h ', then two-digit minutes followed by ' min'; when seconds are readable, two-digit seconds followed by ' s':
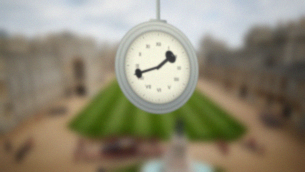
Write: 1 h 42 min
